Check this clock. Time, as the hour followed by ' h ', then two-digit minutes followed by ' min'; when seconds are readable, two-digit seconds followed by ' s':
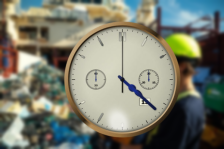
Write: 4 h 22 min
